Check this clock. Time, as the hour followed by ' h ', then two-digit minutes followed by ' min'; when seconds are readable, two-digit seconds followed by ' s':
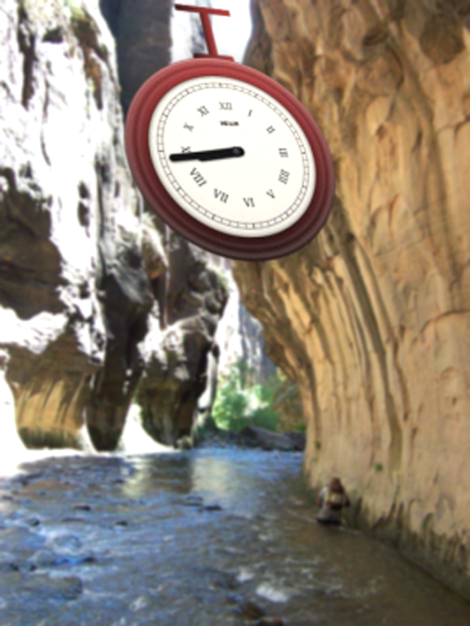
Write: 8 h 44 min
